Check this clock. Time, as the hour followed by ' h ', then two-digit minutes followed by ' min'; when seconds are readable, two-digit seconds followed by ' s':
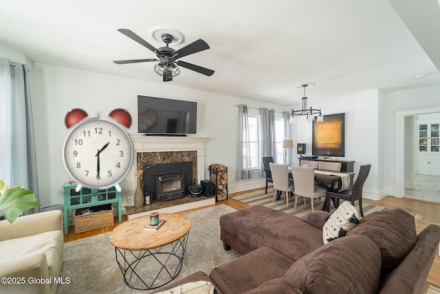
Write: 1 h 30 min
